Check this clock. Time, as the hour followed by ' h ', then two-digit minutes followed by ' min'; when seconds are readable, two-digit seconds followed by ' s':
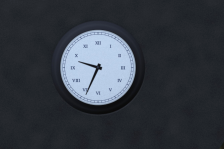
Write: 9 h 34 min
